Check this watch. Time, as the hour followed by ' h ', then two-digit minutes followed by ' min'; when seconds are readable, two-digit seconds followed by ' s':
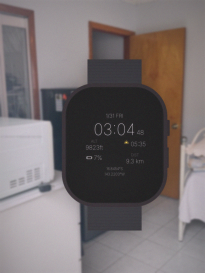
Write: 3 h 04 min
